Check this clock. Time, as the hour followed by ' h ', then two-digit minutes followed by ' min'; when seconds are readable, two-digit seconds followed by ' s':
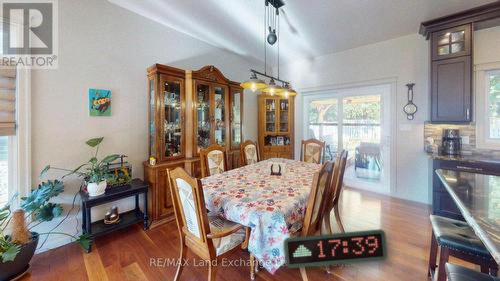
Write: 17 h 39 min
